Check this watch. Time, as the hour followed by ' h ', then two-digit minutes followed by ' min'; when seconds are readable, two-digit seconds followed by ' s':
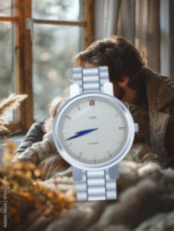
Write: 8 h 42 min
